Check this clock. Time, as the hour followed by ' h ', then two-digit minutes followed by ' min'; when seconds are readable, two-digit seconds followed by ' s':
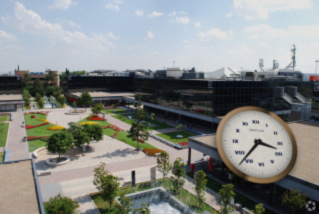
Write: 3 h 37 min
